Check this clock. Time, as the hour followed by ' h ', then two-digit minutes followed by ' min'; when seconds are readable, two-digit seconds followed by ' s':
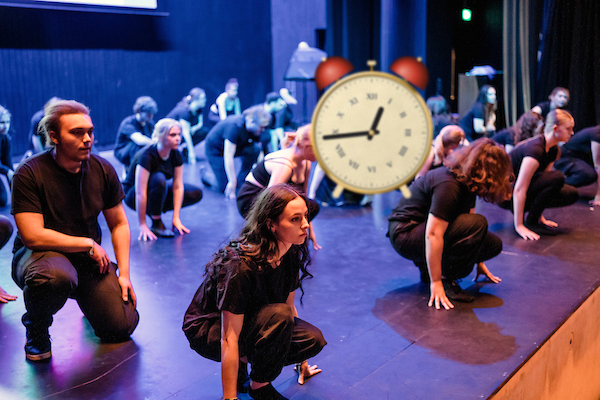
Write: 12 h 44 min
